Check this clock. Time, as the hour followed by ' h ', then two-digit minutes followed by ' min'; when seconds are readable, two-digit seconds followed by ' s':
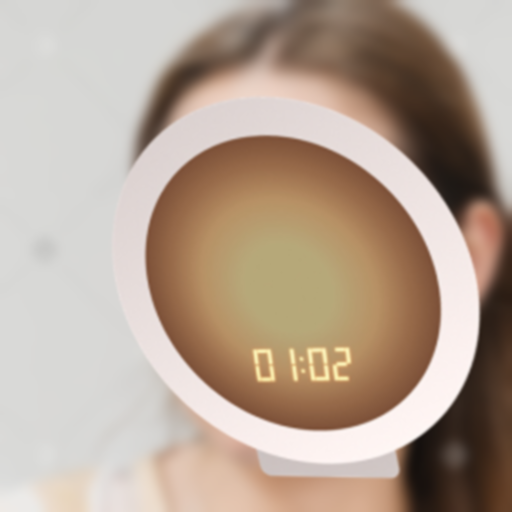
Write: 1 h 02 min
